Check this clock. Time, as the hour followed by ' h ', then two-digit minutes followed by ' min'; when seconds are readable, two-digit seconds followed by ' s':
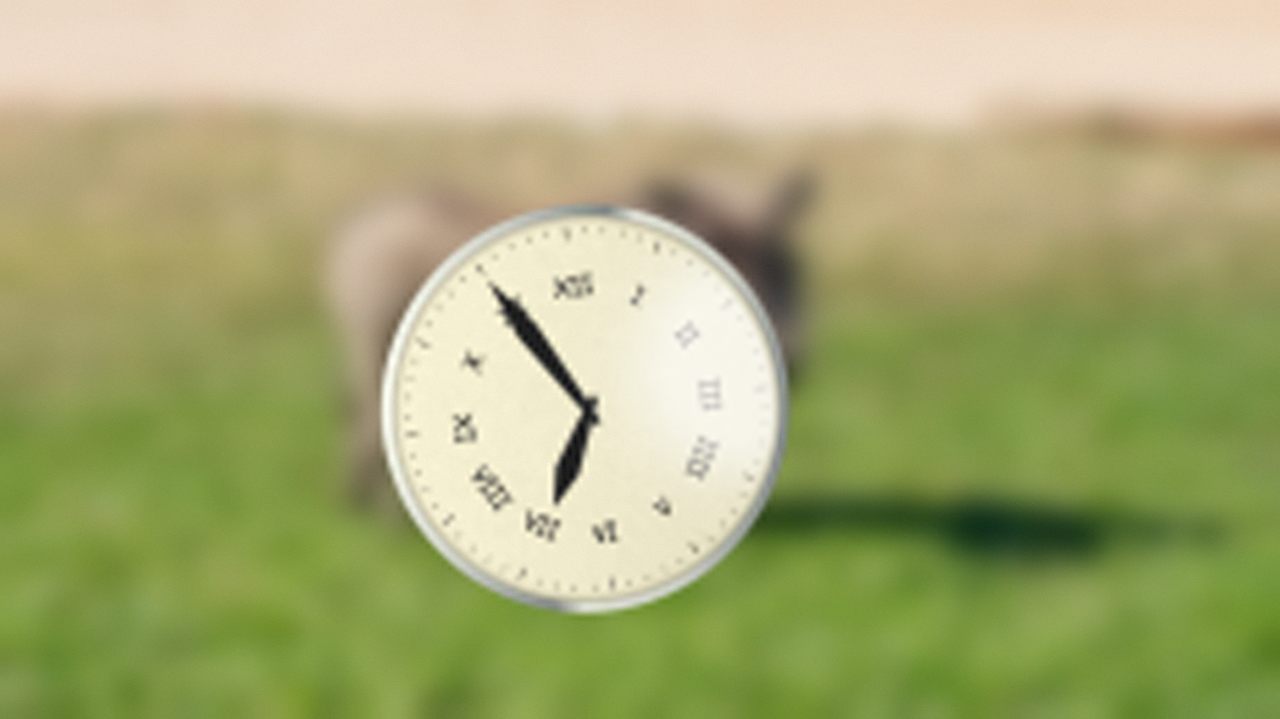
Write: 6 h 55 min
